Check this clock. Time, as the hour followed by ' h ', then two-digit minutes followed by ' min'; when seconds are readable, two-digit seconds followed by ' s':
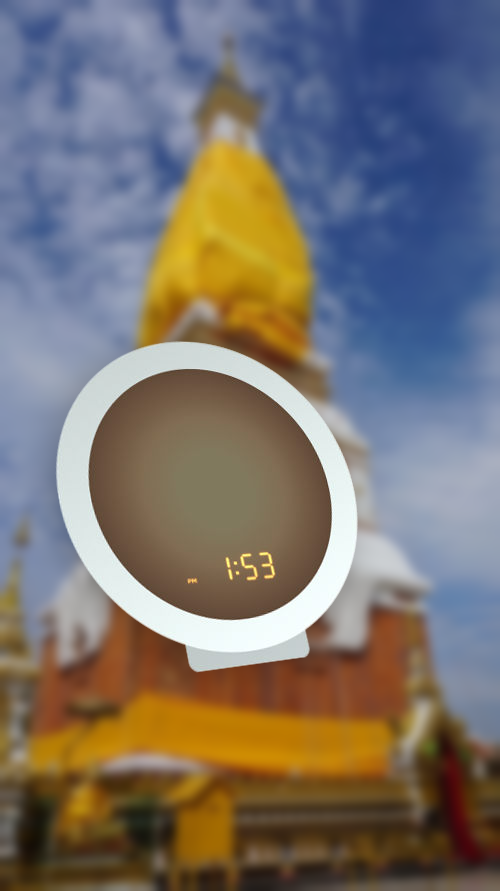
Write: 1 h 53 min
